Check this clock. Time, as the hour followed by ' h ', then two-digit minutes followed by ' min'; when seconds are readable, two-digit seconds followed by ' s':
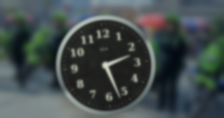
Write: 2 h 27 min
